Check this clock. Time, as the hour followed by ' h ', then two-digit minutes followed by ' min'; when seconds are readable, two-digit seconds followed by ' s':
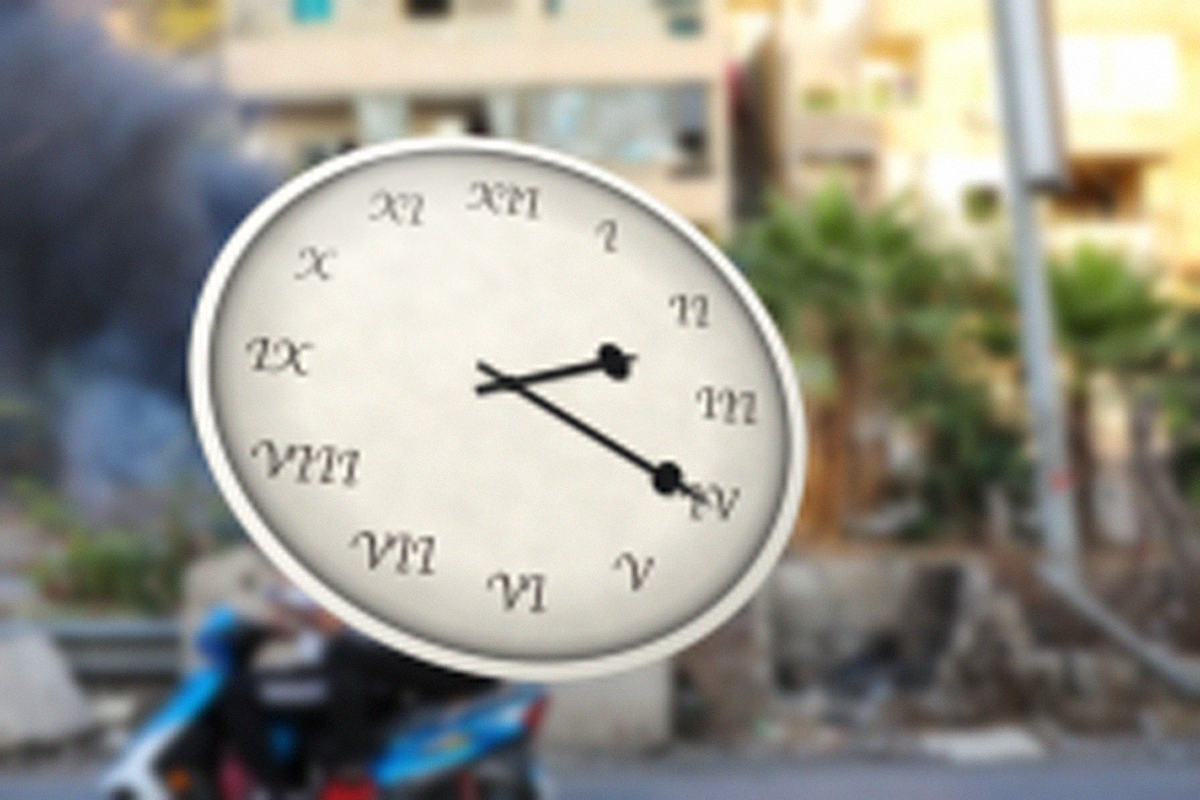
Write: 2 h 20 min
